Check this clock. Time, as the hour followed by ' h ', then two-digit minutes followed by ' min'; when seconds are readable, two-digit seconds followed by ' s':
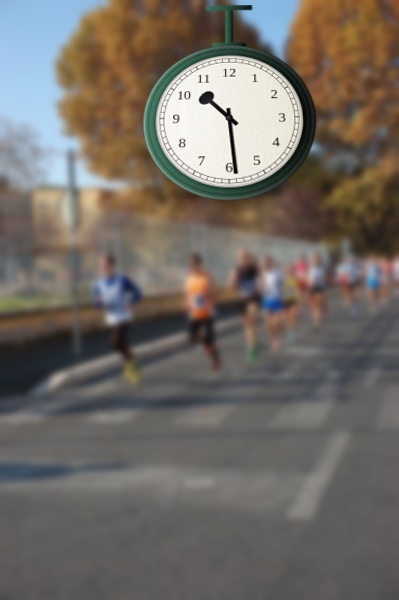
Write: 10 h 29 min
